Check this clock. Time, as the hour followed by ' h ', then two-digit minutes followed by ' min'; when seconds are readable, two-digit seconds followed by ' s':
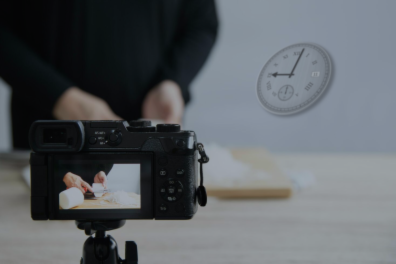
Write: 9 h 02 min
